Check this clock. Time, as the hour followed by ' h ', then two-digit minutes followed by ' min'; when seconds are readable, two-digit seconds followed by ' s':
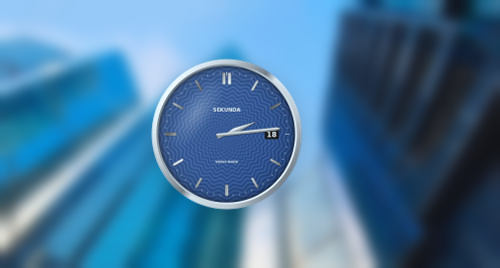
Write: 2 h 14 min
